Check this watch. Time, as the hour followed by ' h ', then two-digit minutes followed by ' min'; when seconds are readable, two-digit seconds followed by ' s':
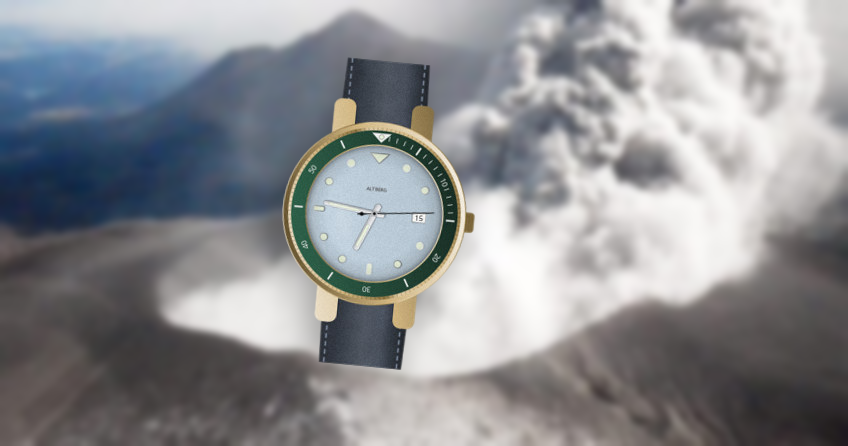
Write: 6 h 46 min 14 s
